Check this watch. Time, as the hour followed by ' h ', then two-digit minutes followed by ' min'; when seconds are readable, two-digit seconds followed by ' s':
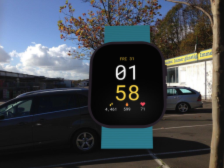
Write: 1 h 58 min
